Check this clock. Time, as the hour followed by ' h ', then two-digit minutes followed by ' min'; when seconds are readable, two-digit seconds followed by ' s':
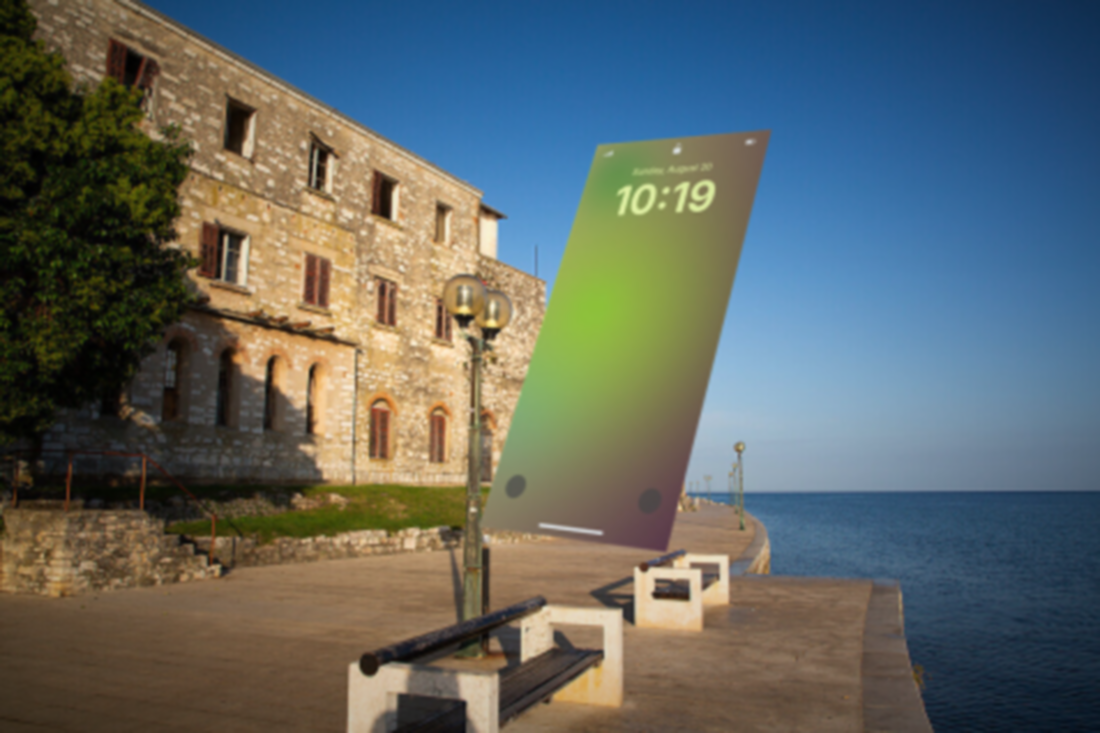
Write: 10 h 19 min
